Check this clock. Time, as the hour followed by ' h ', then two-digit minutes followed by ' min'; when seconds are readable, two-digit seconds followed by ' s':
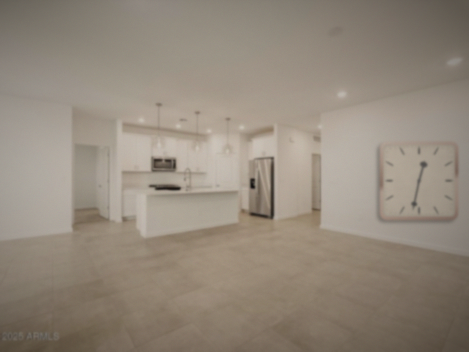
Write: 12 h 32 min
